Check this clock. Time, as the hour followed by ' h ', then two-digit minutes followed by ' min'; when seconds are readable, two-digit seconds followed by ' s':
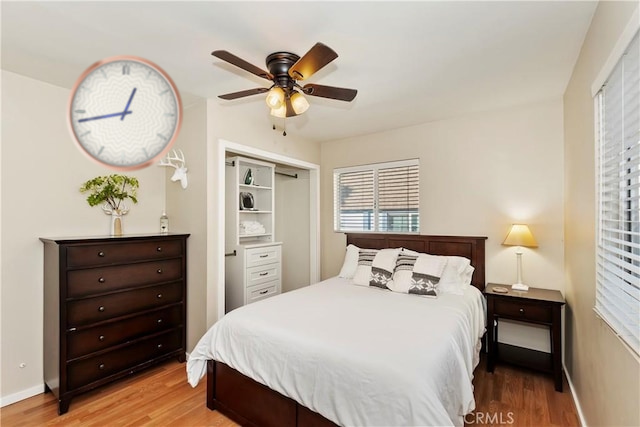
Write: 12 h 43 min
